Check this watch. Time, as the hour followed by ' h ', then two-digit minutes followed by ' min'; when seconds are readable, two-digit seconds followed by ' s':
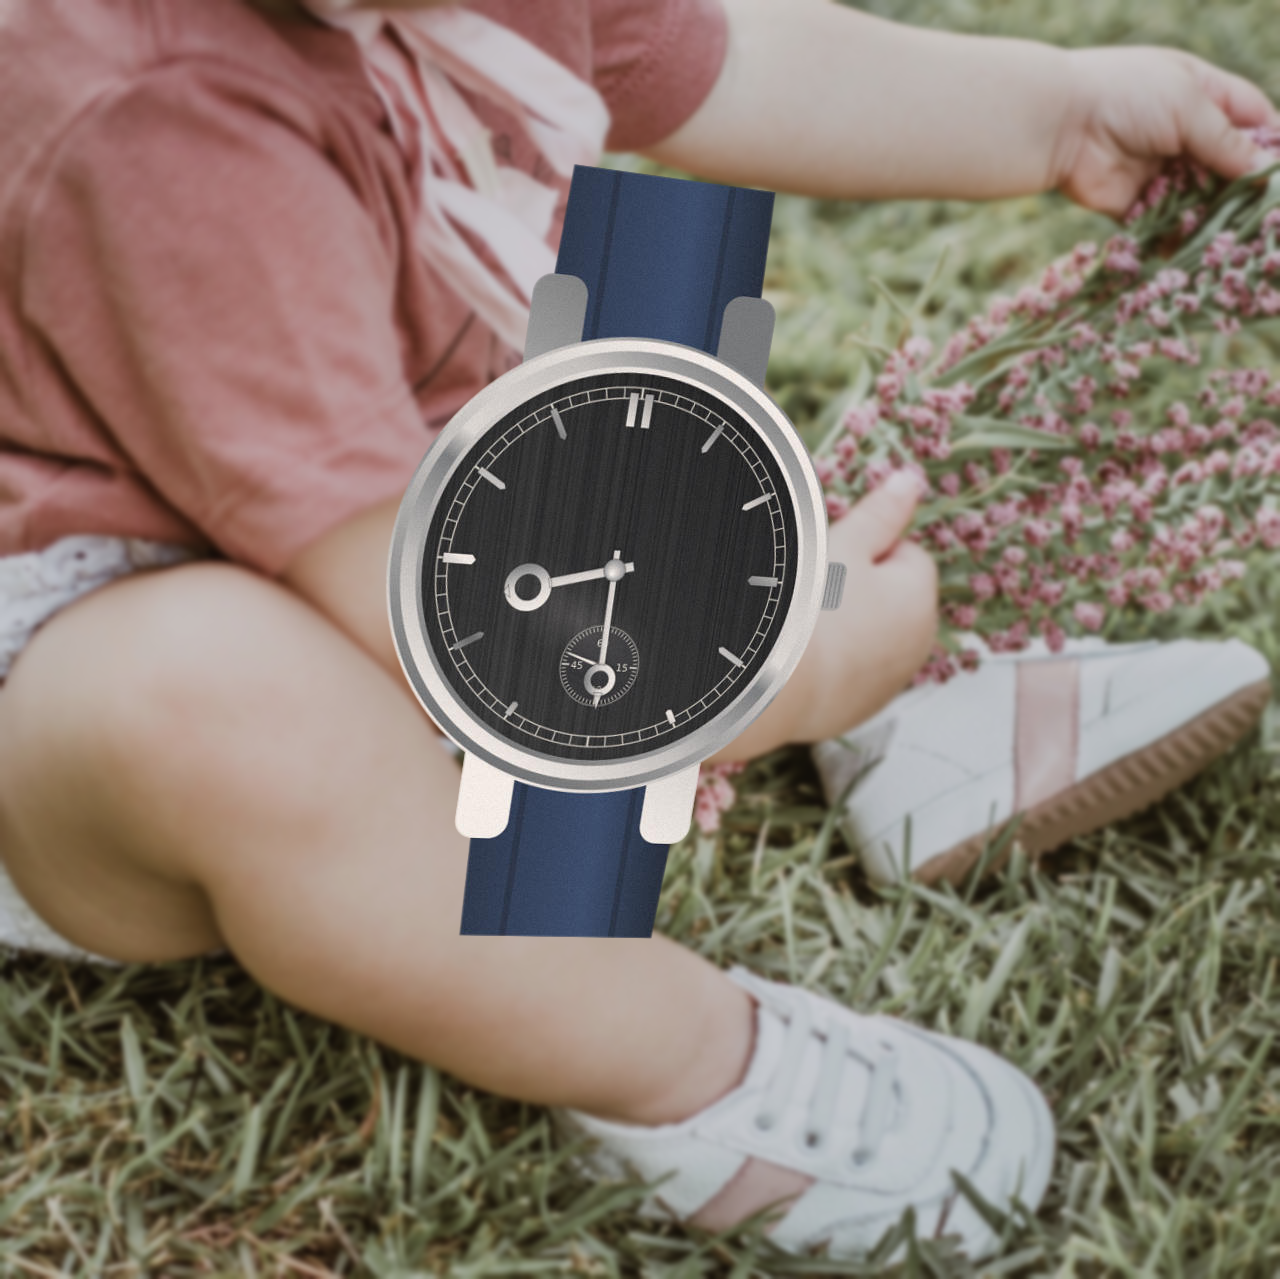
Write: 8 h 29 min 48 s
